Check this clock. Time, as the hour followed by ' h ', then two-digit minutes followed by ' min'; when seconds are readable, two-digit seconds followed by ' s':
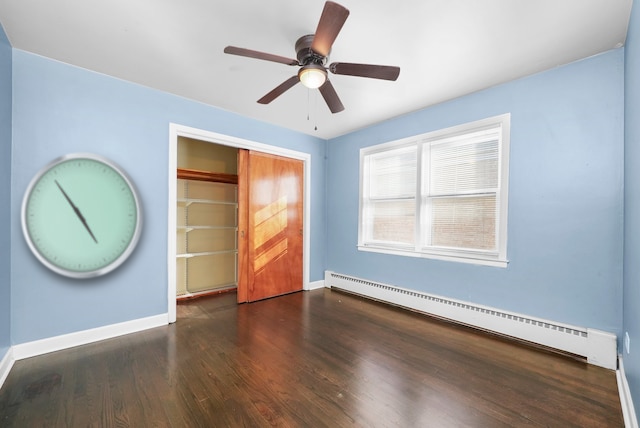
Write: 4 h 54 min
